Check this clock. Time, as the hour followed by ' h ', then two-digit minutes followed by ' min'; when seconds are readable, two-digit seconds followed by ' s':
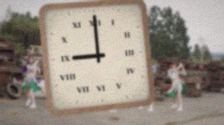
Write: 9 h 00 min
